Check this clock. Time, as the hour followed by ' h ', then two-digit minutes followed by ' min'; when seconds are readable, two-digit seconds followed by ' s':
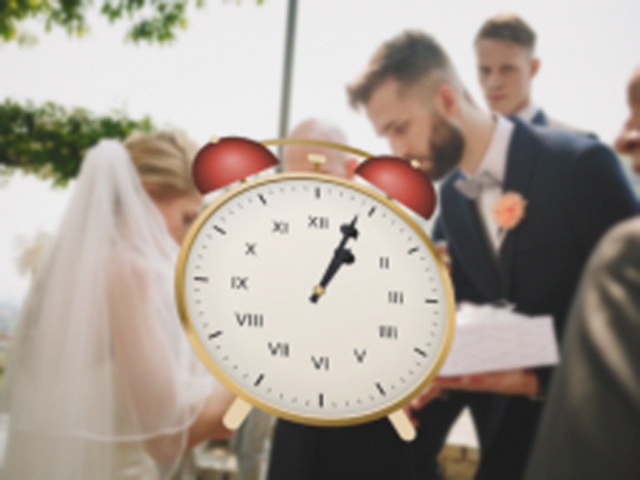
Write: 1 h 04 min
